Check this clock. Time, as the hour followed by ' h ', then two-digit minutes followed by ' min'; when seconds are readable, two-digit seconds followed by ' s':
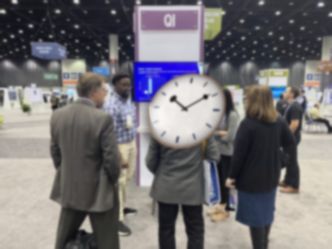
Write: 10 h 09 min
